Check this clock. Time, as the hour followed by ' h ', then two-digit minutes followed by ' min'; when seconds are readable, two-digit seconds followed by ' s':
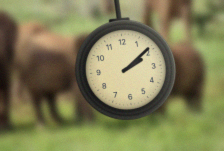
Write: 2 h 09 min
